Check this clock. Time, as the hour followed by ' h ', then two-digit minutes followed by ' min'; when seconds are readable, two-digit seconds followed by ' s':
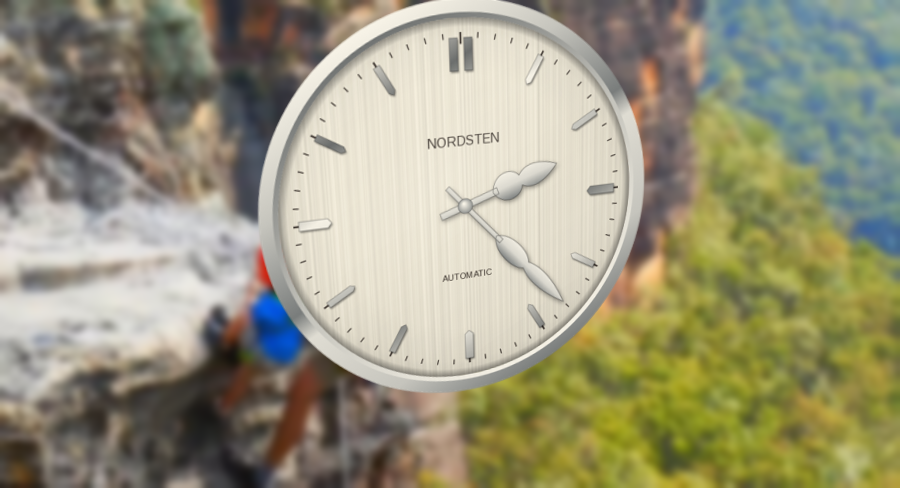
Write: 2 h 23 min
